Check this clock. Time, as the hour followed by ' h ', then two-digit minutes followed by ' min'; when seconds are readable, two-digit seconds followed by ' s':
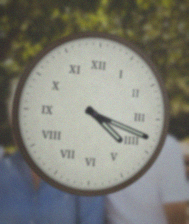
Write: 4 h 18 min
